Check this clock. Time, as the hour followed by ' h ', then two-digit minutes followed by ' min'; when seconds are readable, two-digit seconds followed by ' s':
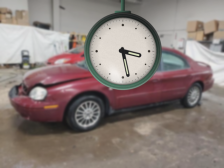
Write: 3 h 28 min
